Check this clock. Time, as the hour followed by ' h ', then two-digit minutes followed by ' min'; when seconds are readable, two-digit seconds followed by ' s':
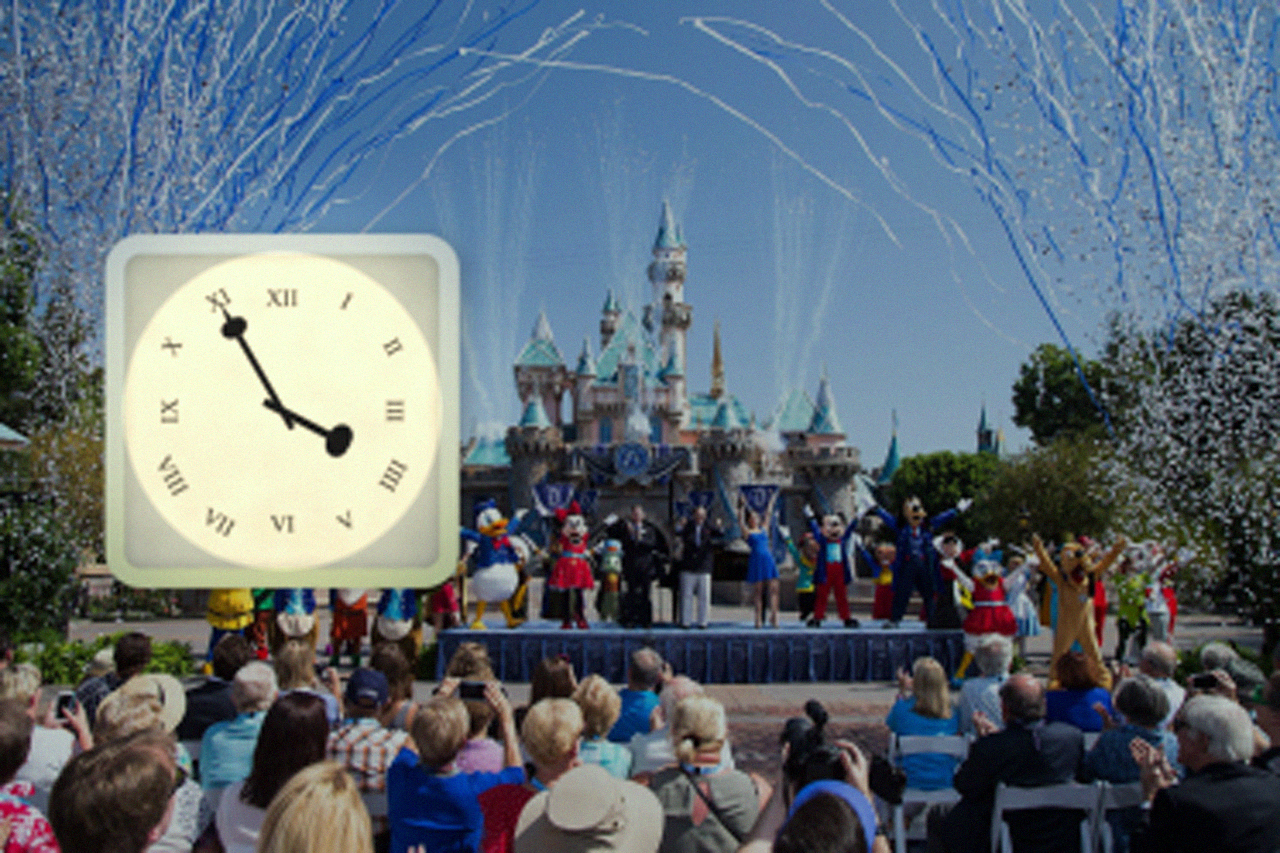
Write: 3 h 55 min
